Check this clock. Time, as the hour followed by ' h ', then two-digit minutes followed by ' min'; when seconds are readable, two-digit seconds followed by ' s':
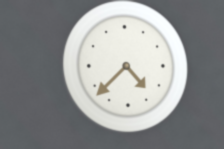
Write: 4 h 38 min
